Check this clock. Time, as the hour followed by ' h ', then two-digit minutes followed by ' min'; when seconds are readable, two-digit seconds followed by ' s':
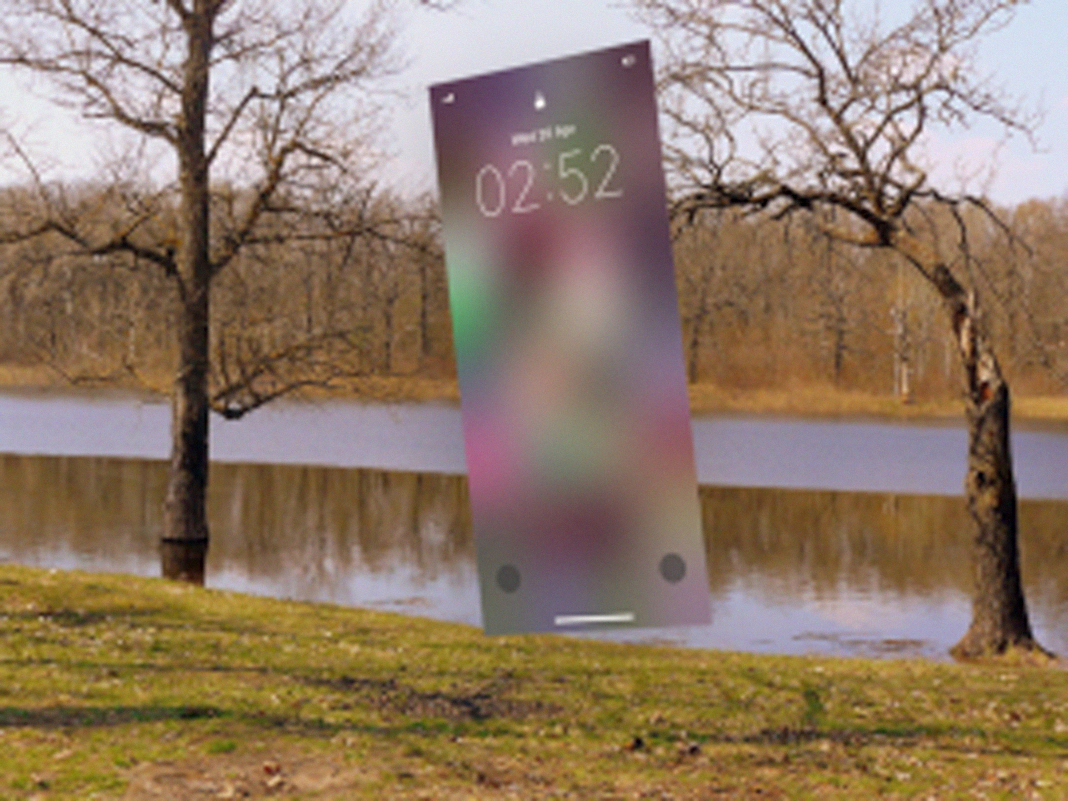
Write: 2 h 52 min
